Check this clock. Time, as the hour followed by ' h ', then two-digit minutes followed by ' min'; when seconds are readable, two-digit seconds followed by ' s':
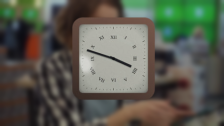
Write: 3 h 48 min
